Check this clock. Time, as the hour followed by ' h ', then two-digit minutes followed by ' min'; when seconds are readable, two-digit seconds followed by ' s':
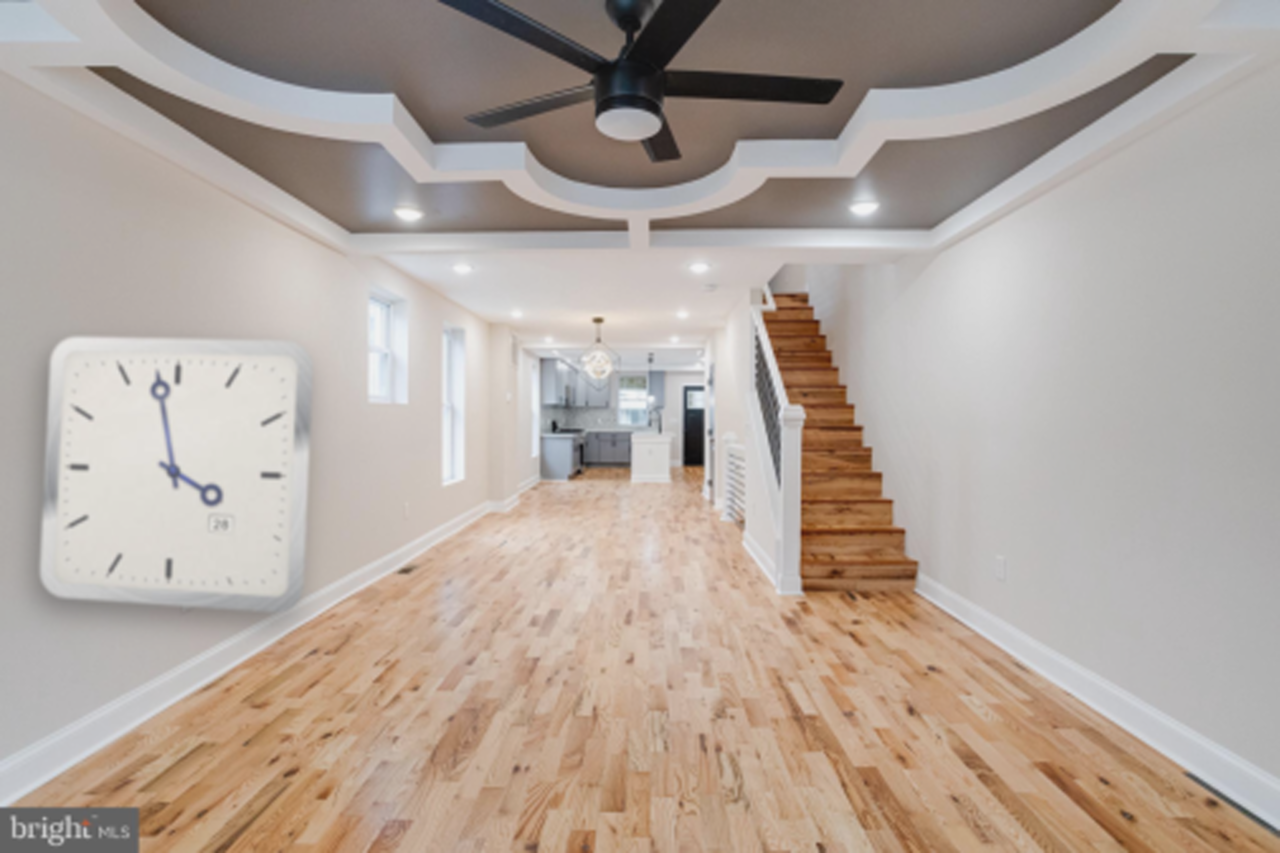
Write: 3 h 58 min
